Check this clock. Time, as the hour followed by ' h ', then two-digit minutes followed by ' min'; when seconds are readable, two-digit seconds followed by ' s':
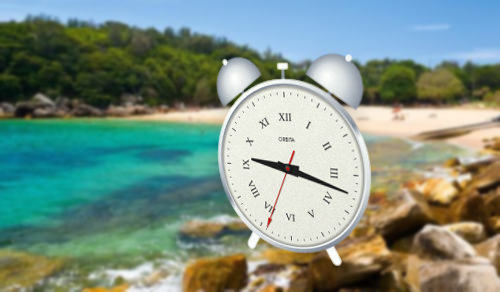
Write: 9 h 17 min 34 s
